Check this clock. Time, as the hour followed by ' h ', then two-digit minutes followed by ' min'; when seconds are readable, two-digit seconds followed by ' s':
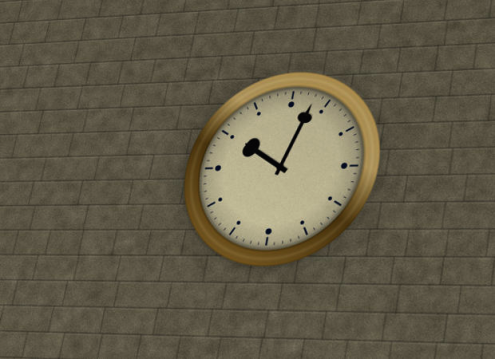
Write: 10 h 03 min
